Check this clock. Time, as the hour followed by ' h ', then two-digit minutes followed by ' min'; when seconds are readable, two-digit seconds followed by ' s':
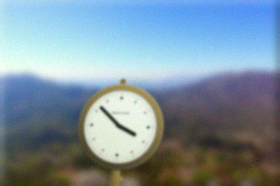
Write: 3 h 52 min
